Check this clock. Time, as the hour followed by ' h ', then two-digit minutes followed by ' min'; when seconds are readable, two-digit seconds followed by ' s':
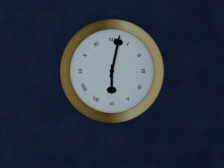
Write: 6 h 02 min
